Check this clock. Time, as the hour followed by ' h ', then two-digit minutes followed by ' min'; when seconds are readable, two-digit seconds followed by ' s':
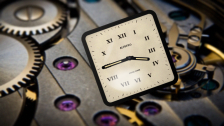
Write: 3 h 45 min
